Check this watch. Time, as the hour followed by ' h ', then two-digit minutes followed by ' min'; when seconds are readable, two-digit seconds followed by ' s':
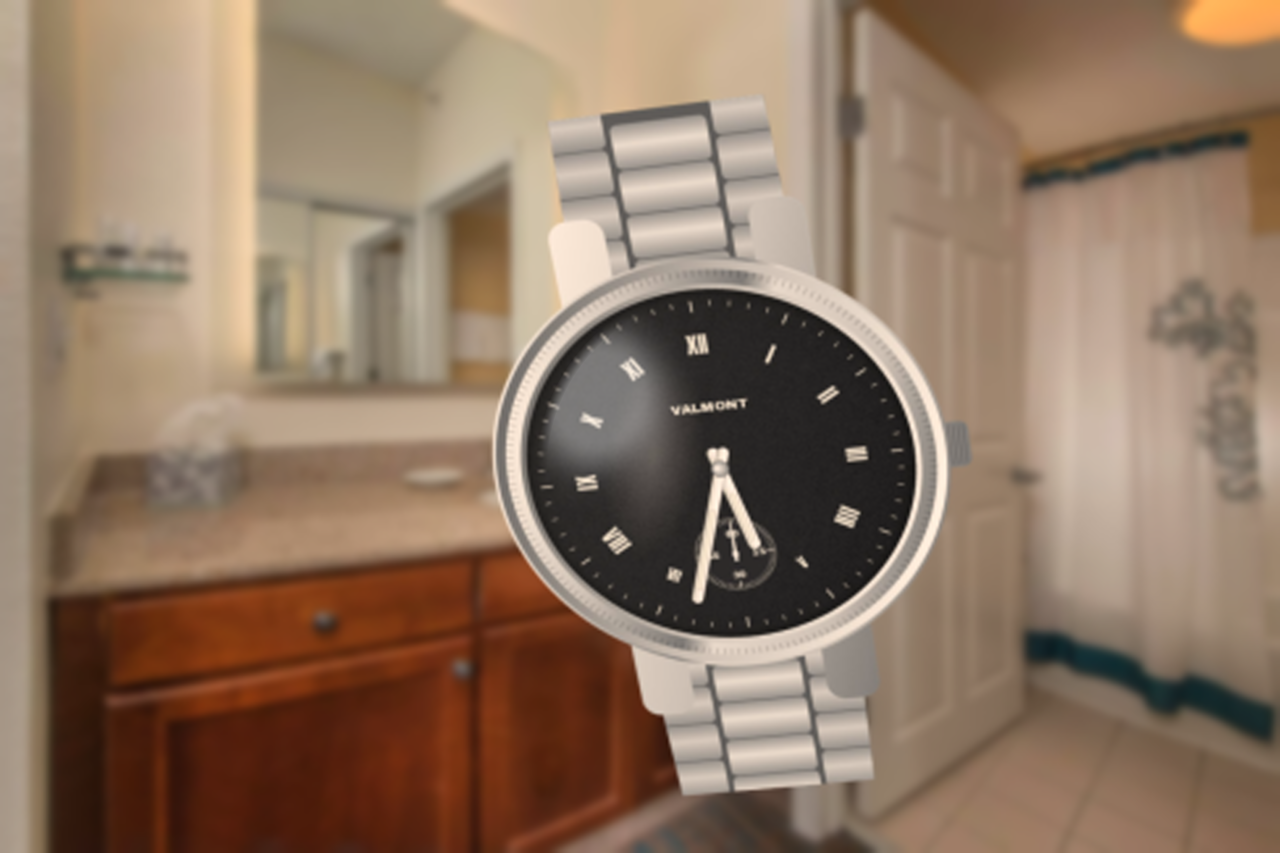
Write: 5 h 33 min
